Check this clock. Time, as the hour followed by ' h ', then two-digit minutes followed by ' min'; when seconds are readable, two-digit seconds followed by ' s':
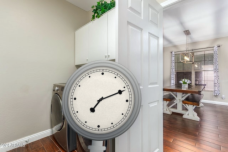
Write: 7 h 11 min
